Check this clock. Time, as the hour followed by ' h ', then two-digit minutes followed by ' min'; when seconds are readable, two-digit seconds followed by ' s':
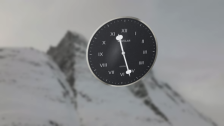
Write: 11 h 27 min
